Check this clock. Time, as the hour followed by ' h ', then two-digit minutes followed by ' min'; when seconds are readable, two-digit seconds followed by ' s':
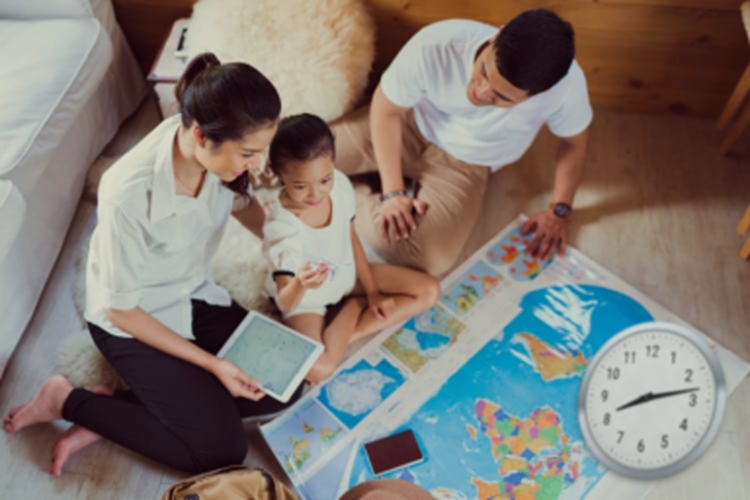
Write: 8 h 13 min
